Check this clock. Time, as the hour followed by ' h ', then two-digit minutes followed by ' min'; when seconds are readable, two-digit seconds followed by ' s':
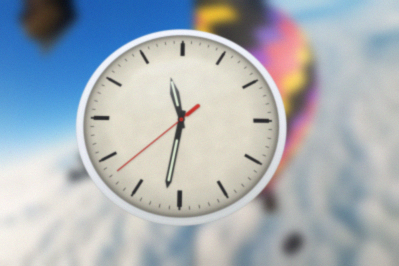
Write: 11 h 31 min 38 s
